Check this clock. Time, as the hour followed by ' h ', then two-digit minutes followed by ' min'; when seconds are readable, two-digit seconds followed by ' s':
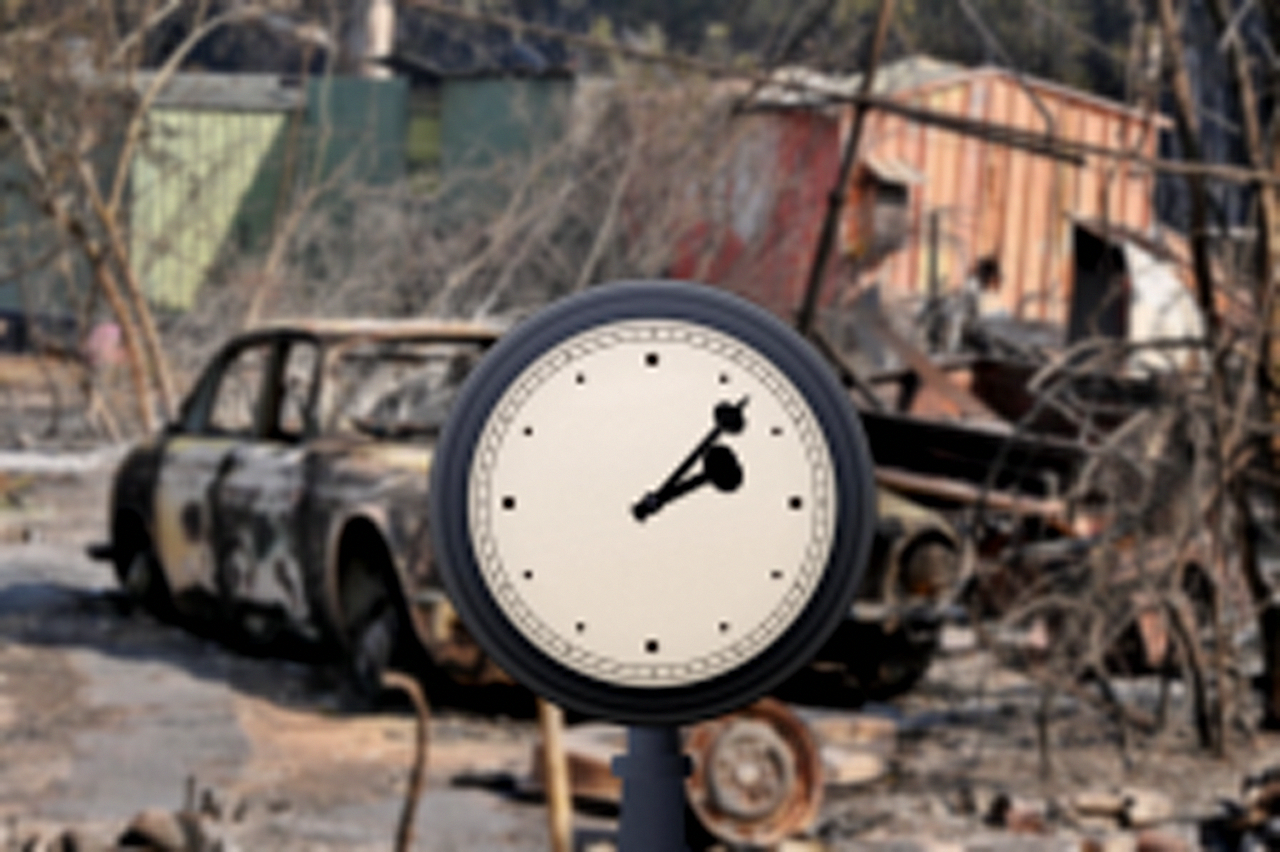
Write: 2 h 07 min
